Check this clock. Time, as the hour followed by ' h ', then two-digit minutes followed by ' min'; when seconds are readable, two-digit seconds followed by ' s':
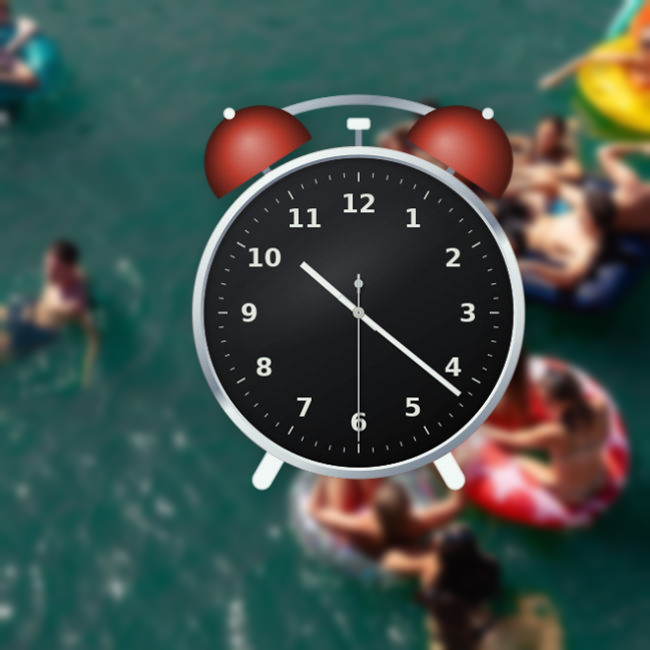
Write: 10 h 21 min 30 s
